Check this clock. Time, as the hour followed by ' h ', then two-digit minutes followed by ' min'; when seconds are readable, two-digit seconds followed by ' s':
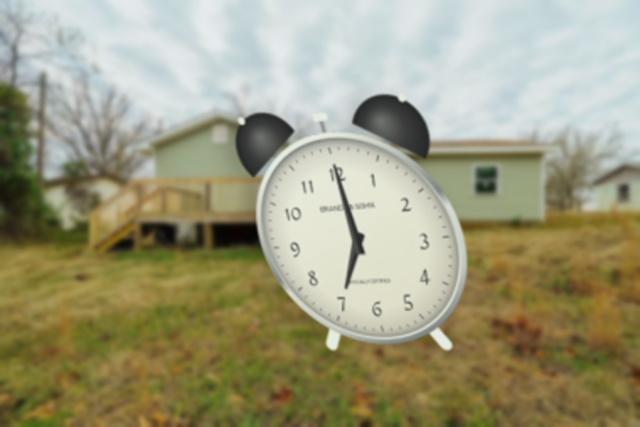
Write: 7 h 00 min
